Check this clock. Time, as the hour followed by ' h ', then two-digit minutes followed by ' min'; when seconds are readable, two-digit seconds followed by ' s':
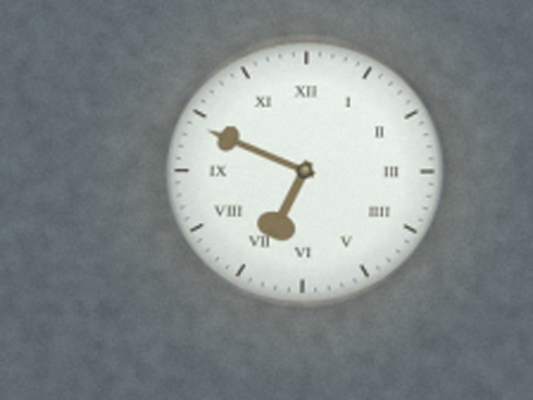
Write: 6 h 49 min
